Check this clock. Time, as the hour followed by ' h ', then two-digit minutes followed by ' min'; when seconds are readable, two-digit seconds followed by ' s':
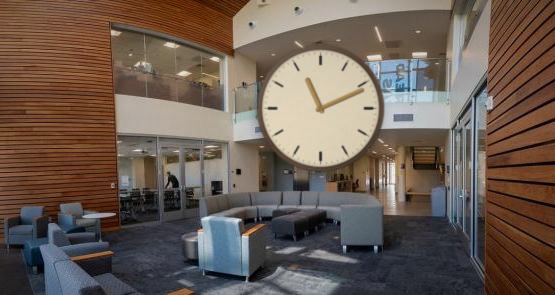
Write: 11 h 11 min
